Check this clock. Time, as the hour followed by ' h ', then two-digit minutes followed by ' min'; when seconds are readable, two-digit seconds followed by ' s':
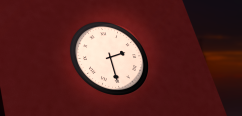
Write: 2 h 30 min
